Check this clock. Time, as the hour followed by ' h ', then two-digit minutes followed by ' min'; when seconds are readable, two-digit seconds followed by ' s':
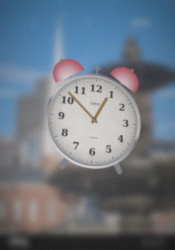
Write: 12 h 52 min
